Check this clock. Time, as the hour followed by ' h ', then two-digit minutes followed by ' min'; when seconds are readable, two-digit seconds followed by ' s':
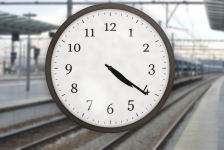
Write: 4 h 21 min
